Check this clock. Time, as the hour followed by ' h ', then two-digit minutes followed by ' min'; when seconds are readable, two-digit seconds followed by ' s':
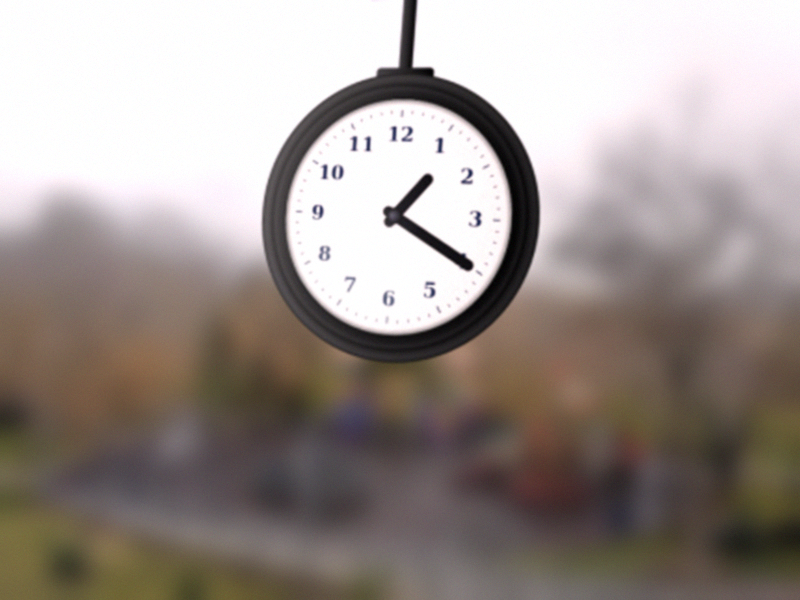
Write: 1 h 20 min
